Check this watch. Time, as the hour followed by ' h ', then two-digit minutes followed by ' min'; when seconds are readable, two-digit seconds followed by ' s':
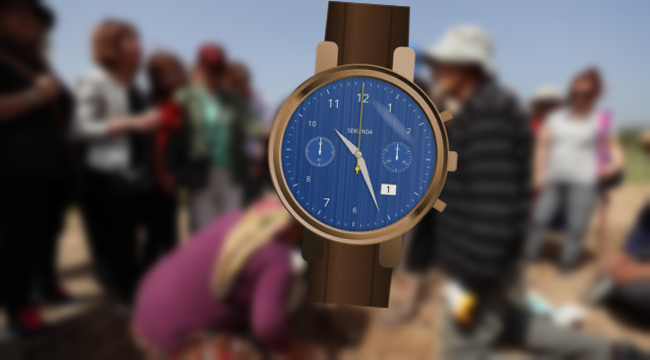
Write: 10 h 26 min
